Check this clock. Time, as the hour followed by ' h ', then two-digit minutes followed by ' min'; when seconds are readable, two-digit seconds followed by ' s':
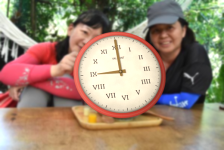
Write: 9 h 00 min
